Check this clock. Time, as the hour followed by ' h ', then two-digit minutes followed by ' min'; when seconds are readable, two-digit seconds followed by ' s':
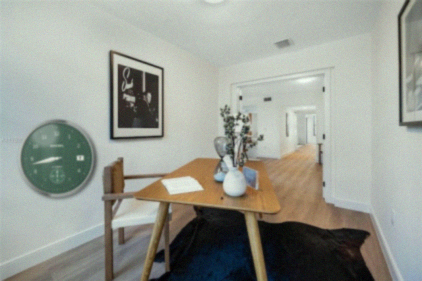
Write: 8 h 43 min
